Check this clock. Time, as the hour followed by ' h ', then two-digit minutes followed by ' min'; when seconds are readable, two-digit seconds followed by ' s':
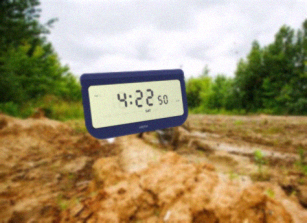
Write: 4 h 22 min 50 s
